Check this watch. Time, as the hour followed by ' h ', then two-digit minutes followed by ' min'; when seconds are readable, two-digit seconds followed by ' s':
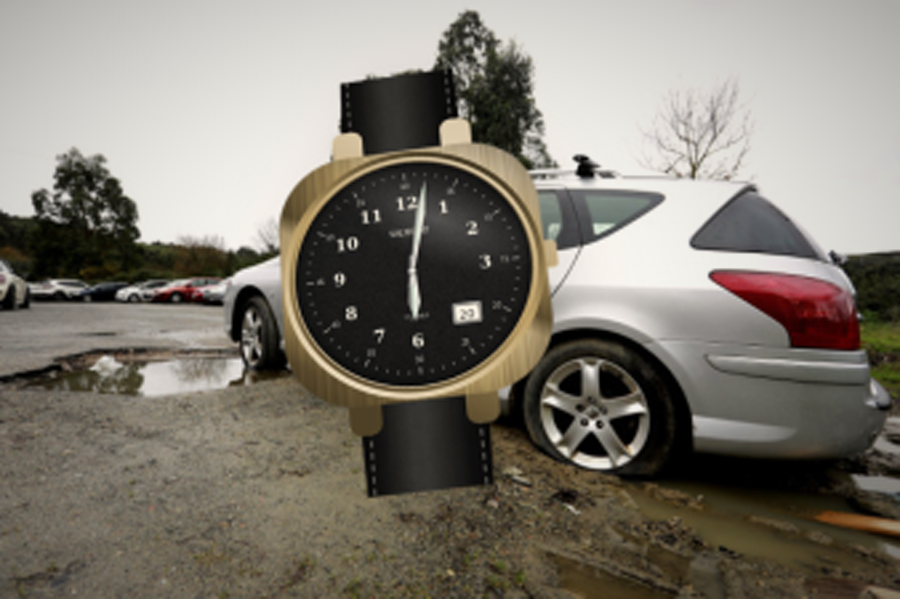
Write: 6 h 02 min
